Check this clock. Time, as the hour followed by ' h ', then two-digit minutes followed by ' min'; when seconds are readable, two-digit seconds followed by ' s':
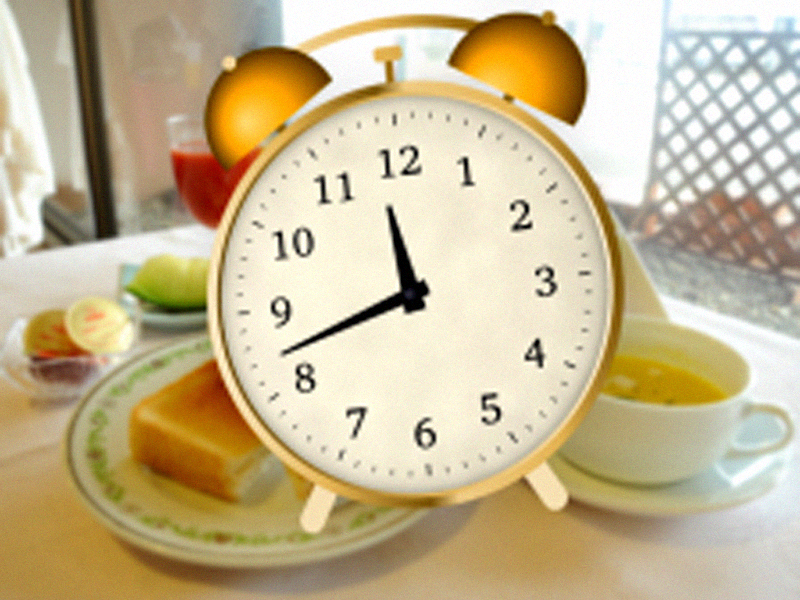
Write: 11 h 42 min
